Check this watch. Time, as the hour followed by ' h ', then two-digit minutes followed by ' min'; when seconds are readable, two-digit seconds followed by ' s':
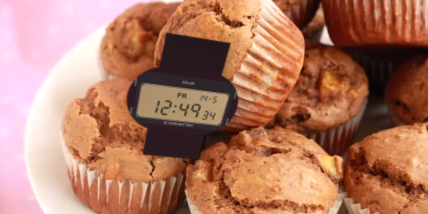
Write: 12 h 49 min 34 s
